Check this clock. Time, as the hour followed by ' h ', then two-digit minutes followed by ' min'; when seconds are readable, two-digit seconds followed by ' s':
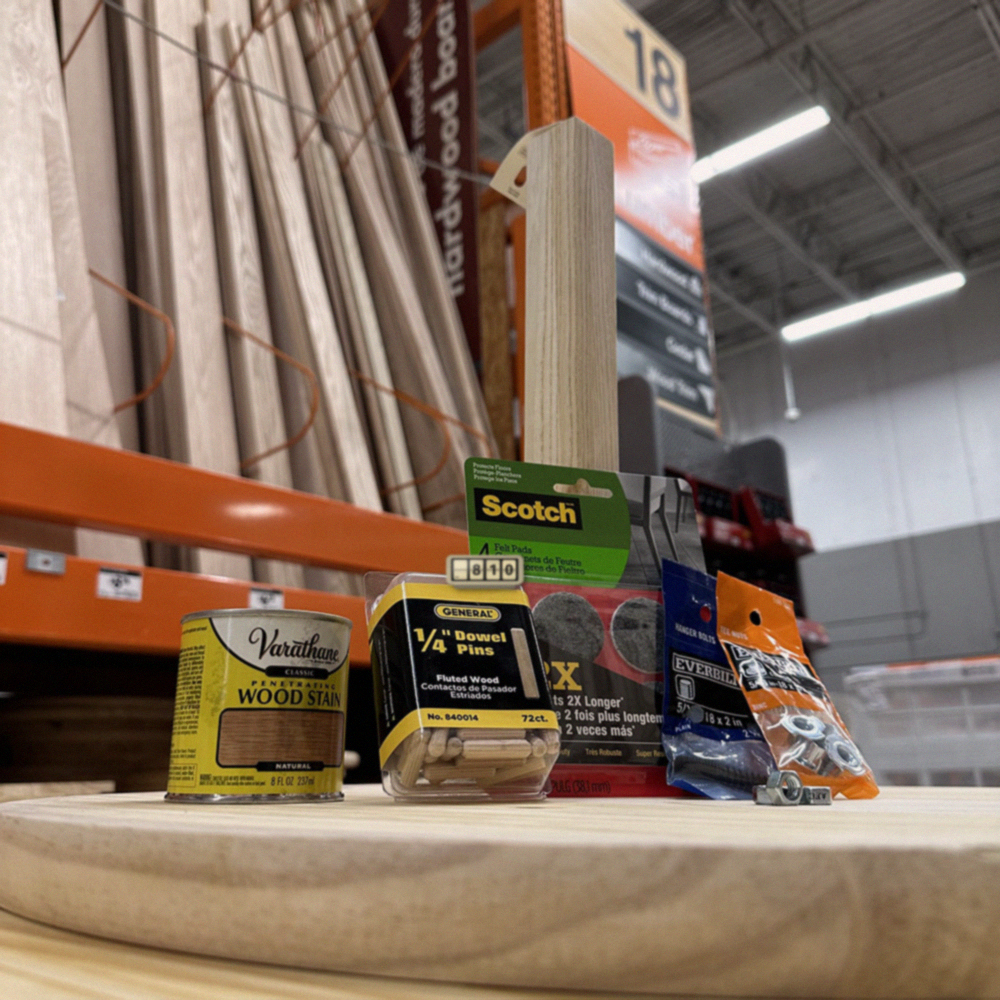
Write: 8 h 10 min
